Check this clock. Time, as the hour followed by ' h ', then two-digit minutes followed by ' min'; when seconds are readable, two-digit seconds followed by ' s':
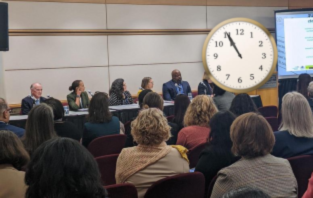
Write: 10 h 55 min
